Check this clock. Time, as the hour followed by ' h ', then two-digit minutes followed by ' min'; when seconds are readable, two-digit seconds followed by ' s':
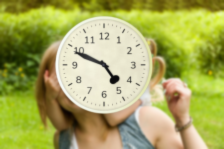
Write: 4 h 49 min
